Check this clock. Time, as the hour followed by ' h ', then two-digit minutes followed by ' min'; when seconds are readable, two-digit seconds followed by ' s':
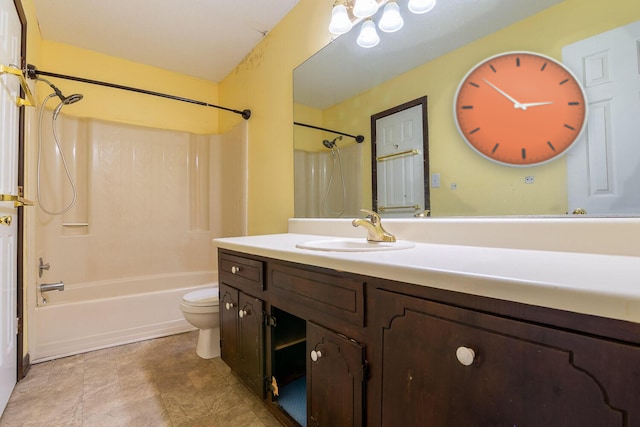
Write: 2 h 52 min
